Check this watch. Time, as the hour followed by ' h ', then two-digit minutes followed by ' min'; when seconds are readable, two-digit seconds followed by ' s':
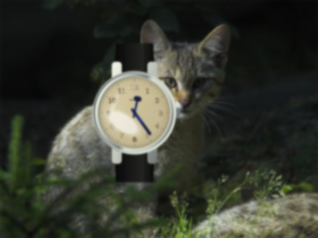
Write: 12 h 24 min
